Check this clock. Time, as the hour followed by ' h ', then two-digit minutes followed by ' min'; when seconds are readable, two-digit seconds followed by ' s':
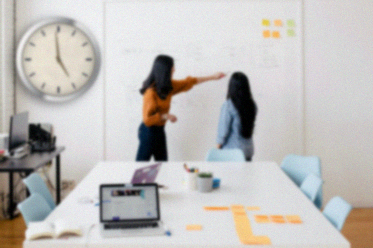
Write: 4 h 59 min
